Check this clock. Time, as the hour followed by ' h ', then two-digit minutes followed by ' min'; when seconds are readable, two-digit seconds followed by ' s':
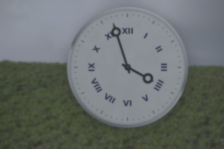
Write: 3 h 57 min
